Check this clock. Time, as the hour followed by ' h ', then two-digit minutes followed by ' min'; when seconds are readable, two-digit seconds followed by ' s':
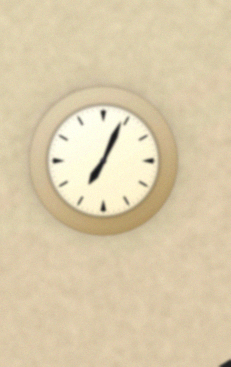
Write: 7 h 04 min
